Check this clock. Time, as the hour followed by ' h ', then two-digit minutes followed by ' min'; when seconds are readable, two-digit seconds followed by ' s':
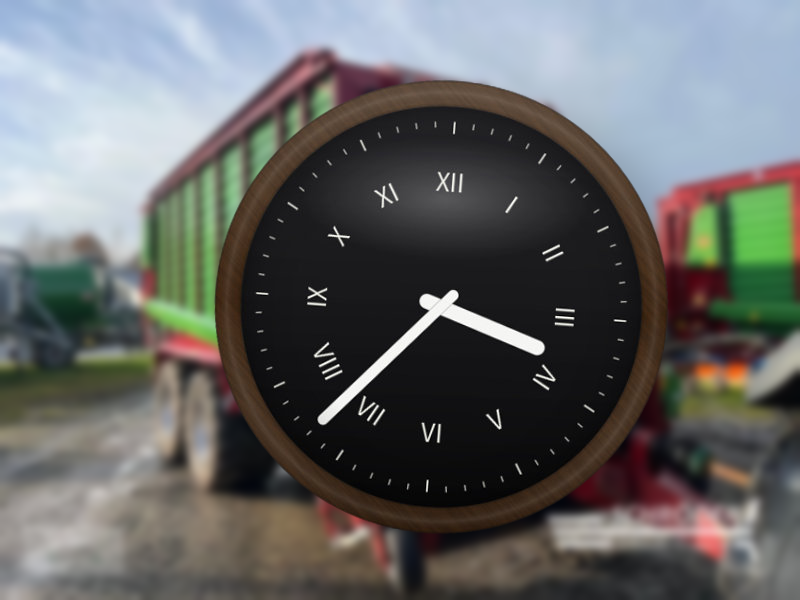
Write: 3 h 37 min
